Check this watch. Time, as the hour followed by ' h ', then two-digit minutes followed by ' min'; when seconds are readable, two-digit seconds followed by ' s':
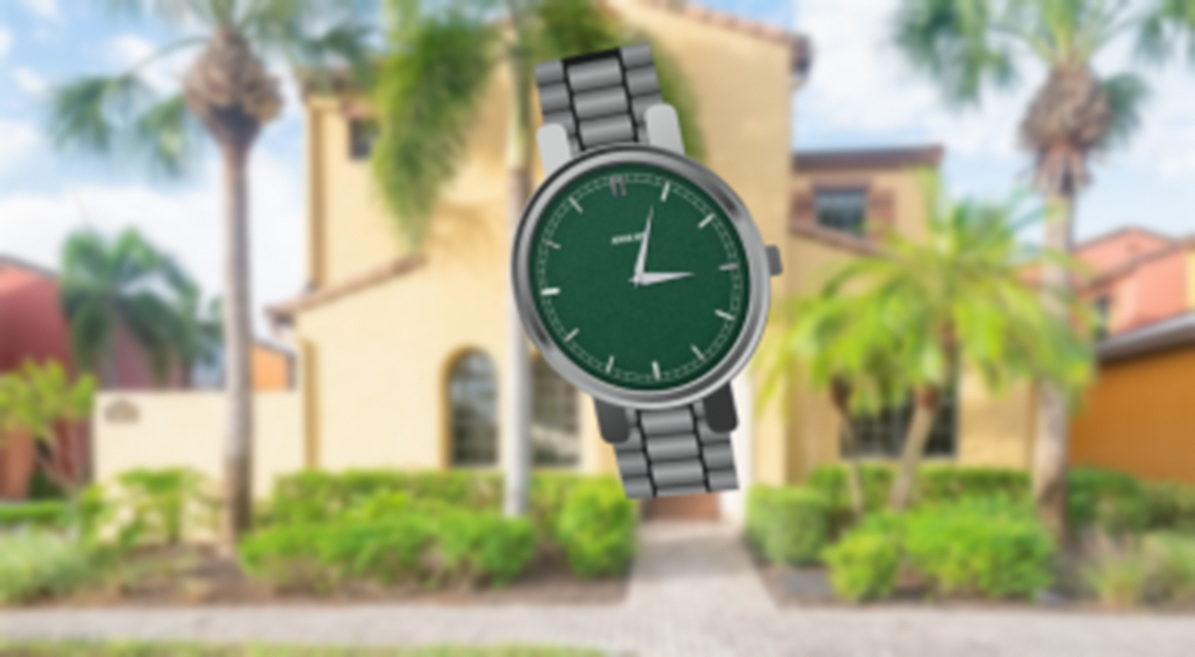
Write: 3 h 04 min
